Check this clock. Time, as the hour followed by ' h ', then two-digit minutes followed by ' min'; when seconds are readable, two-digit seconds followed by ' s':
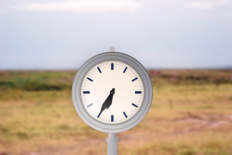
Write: 6 h 35 min
